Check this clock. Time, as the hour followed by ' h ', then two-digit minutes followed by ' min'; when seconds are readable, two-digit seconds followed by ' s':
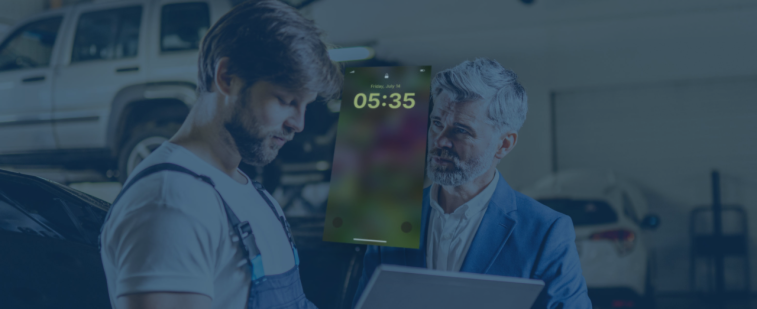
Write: 5 h 35 min
